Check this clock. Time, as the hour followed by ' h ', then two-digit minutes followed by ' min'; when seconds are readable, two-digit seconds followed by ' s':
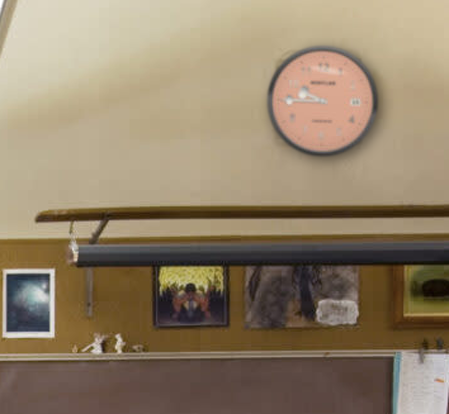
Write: 9 h 45 min
